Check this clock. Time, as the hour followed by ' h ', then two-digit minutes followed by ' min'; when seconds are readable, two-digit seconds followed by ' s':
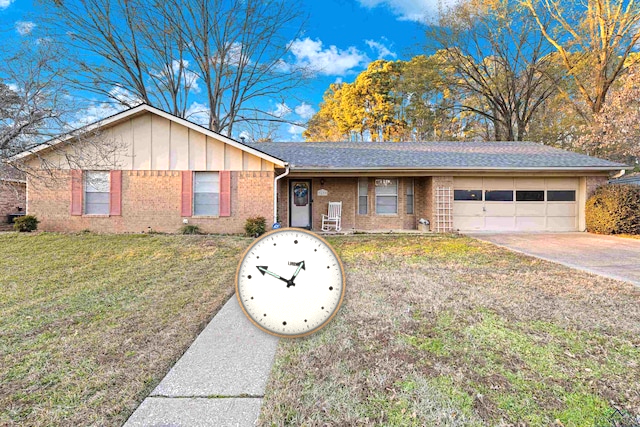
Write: 12 h 48 min
